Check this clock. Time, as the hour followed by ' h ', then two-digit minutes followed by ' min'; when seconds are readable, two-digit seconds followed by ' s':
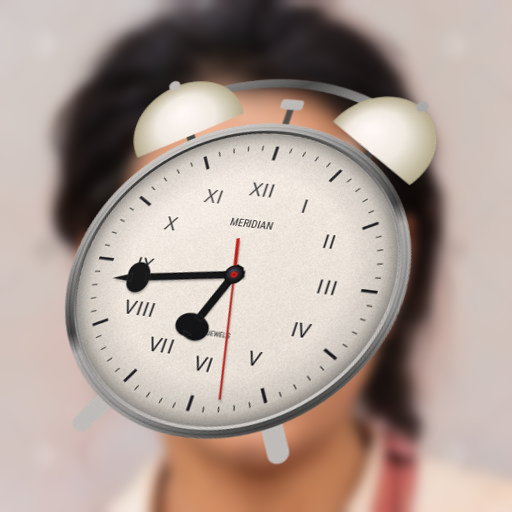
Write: 6 h 43 min 28 s
